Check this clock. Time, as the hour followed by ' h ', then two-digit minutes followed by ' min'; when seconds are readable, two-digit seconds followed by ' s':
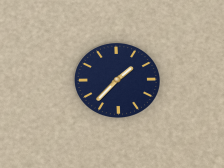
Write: 1 h 37 min
